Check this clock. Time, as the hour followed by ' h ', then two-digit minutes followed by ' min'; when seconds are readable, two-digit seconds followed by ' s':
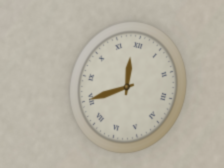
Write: 11 h 40 min
